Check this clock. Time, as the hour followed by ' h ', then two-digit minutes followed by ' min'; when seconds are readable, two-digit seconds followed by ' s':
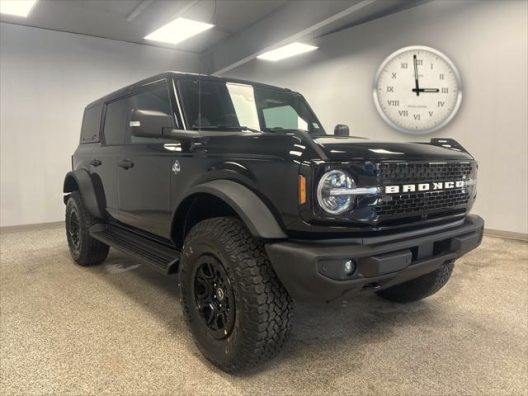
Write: 2 h 59 min
